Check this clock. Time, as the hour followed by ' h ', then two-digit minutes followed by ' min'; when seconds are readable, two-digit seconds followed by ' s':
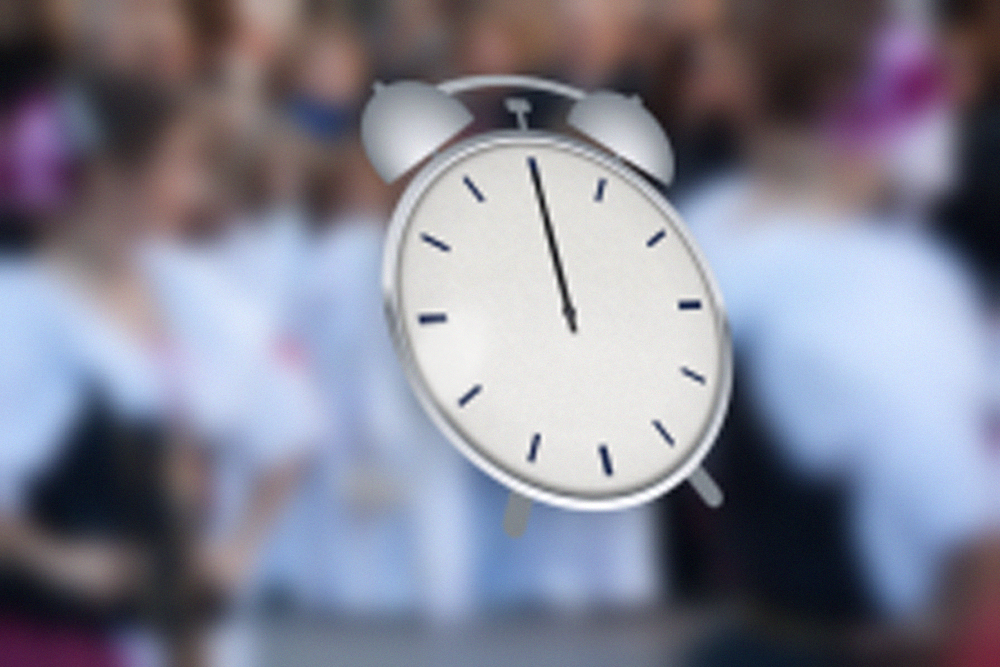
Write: 12 h 00 min
